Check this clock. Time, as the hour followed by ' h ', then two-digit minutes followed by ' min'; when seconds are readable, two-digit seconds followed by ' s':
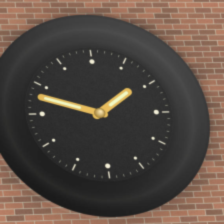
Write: 1 h 48 min
